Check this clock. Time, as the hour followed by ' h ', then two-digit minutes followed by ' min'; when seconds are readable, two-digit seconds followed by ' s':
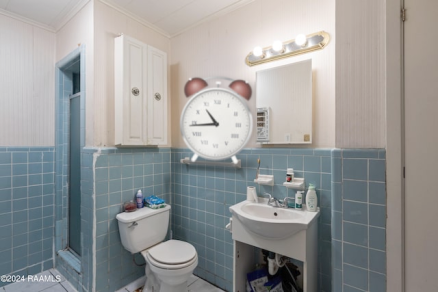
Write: 10 h 44 min
